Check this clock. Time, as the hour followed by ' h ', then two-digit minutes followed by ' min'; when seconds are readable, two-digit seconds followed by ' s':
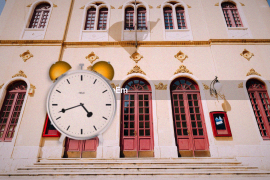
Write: 4 h 42 min
